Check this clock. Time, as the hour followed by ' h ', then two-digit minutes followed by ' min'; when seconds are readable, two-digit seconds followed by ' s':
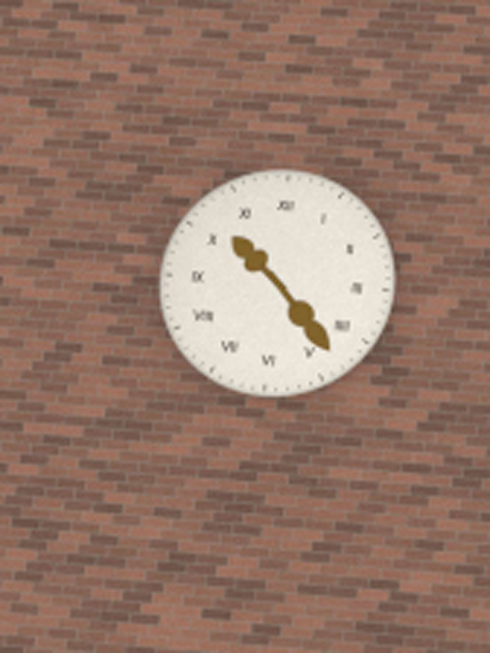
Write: 10 h 23 min
